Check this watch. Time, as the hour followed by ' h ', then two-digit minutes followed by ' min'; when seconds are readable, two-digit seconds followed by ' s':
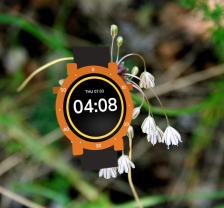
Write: 4 h 08 min
